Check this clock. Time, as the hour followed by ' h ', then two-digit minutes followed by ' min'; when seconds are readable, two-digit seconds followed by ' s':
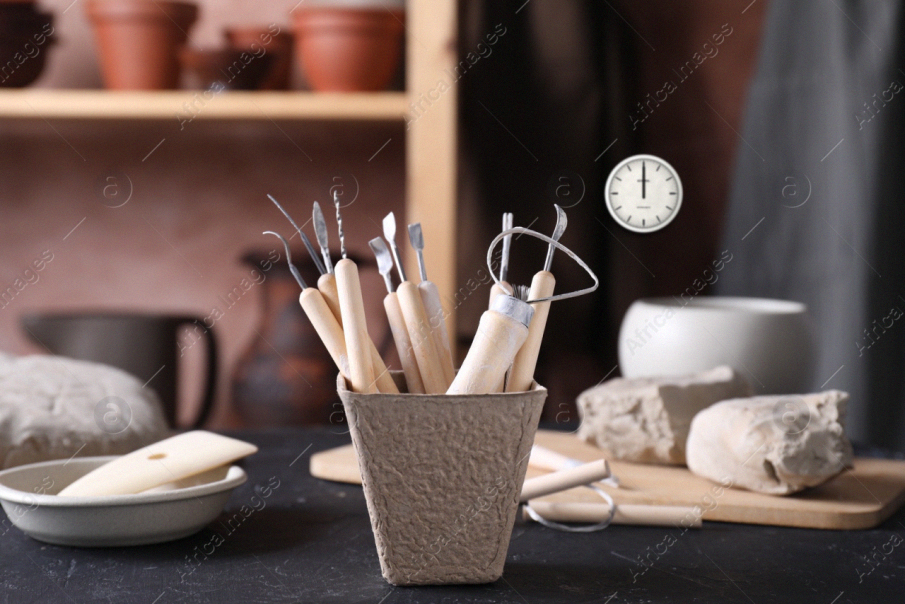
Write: 12 h 00 min
